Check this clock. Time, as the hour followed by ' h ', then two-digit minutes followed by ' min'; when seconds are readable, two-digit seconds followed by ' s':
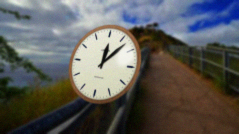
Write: 12 h 07 min
